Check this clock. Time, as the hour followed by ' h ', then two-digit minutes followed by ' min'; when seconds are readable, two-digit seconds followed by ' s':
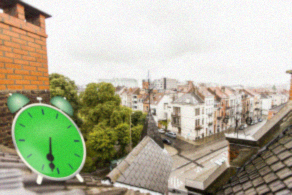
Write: 6 h 32 min
